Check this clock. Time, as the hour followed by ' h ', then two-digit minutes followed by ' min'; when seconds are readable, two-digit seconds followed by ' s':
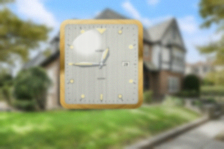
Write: 12 h 45 min
